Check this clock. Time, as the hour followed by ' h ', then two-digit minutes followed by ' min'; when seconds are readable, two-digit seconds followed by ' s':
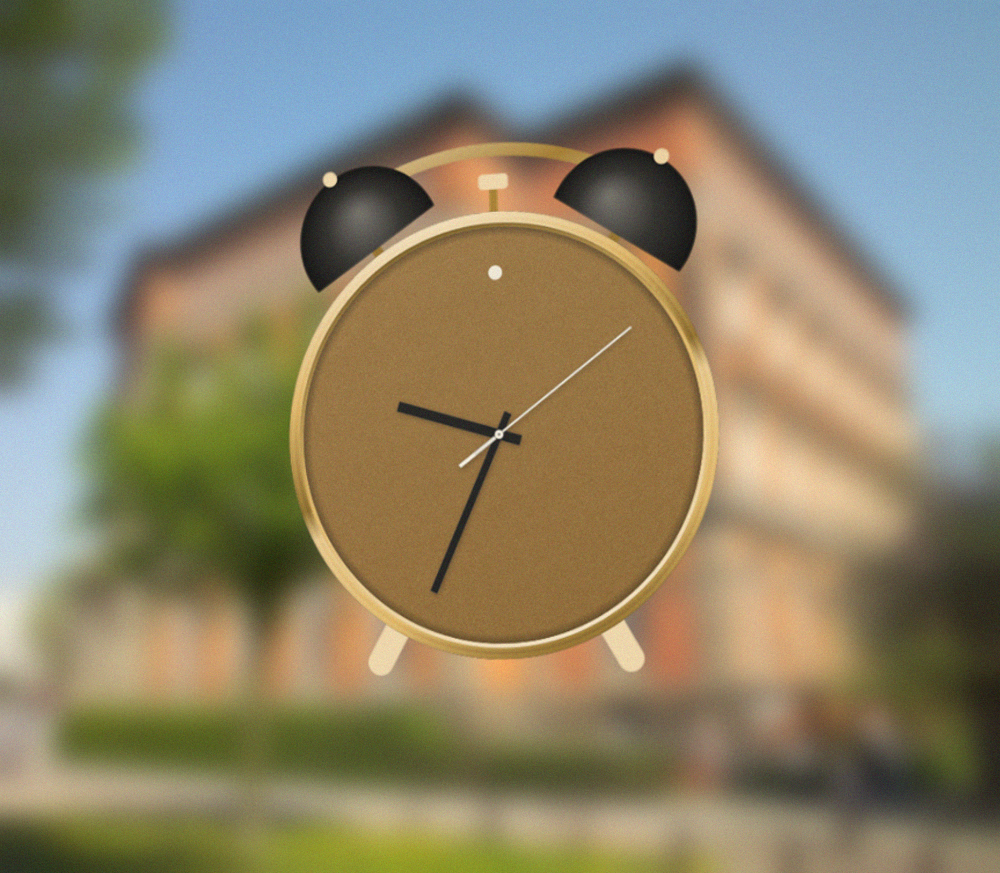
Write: 9 h 34 min 09 s
